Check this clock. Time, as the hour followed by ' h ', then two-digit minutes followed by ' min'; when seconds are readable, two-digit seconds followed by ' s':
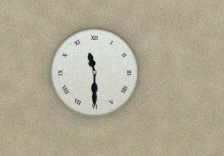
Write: 11 h 30 min
